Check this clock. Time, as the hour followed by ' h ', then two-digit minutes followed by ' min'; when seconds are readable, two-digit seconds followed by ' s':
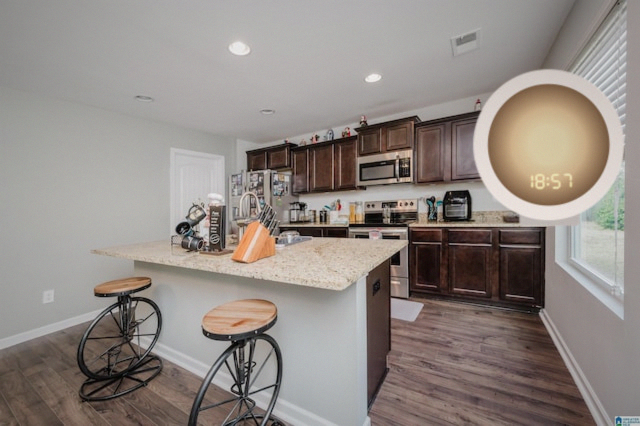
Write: 18 h 57 min
